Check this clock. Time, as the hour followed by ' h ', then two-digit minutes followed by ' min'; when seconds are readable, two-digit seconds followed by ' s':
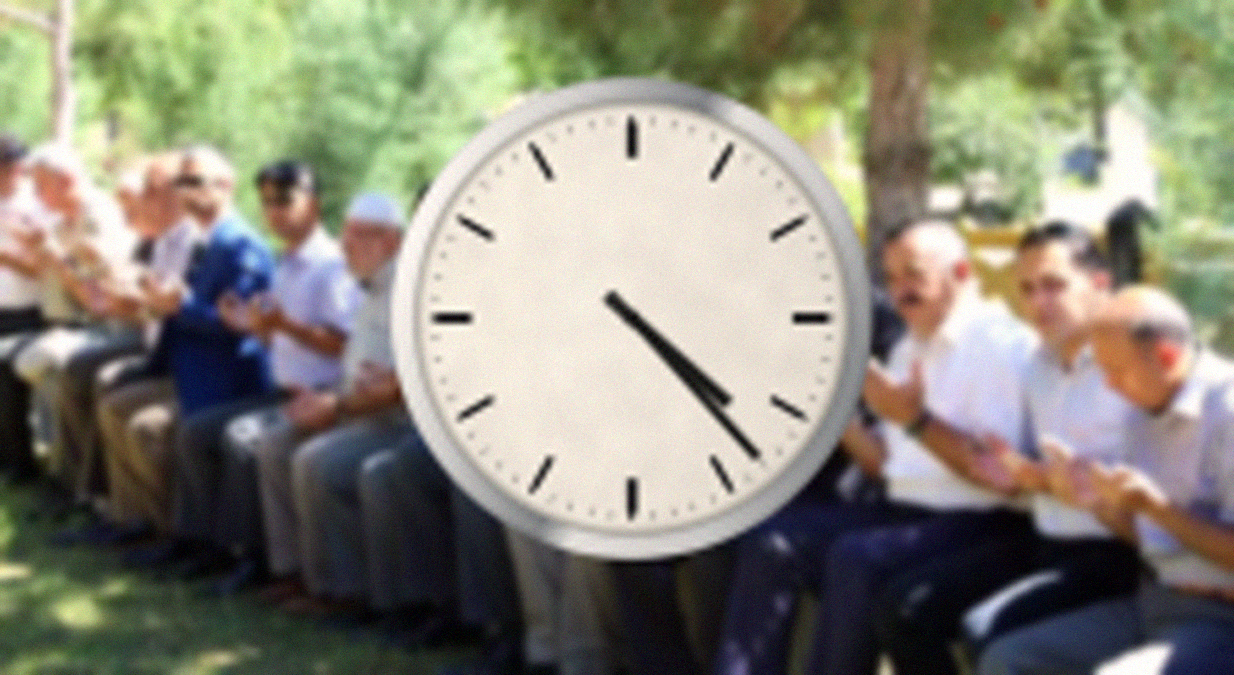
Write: 4 h 23 min
